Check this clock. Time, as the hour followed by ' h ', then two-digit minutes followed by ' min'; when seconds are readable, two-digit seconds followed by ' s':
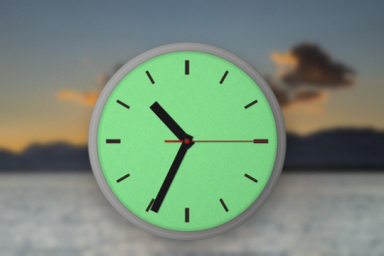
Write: 10 h 34 min 15 s
